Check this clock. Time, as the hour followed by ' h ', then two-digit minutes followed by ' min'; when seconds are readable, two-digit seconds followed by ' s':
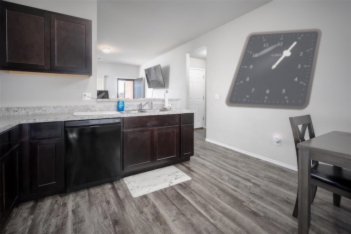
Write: 1 h 05 min
